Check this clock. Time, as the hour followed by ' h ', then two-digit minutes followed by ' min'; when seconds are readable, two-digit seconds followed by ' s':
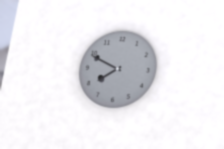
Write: 7 h 49 min
